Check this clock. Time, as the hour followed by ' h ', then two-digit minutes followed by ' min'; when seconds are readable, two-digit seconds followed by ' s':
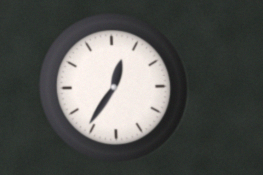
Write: 12 h 36 min
